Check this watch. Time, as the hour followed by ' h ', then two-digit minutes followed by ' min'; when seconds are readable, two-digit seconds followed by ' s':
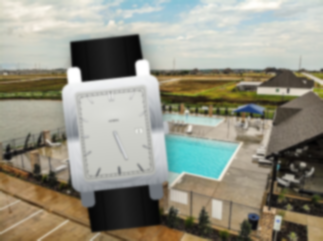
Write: 5 h 27 min
